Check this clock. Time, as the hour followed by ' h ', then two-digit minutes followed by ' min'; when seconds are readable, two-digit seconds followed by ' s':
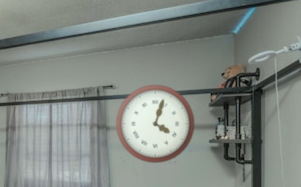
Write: 4 h 03 min
